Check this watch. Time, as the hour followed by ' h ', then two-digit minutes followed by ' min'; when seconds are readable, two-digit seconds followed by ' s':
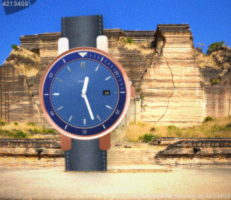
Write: 12 h 27 min
